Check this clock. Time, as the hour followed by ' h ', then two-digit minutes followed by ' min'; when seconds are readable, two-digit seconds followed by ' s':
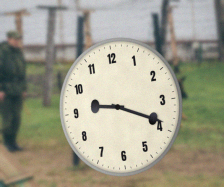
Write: 9 h 19 min
